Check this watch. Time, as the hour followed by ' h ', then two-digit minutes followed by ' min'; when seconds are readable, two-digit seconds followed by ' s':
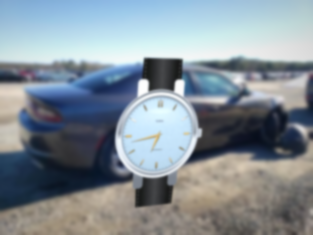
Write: 6 h 43 min
